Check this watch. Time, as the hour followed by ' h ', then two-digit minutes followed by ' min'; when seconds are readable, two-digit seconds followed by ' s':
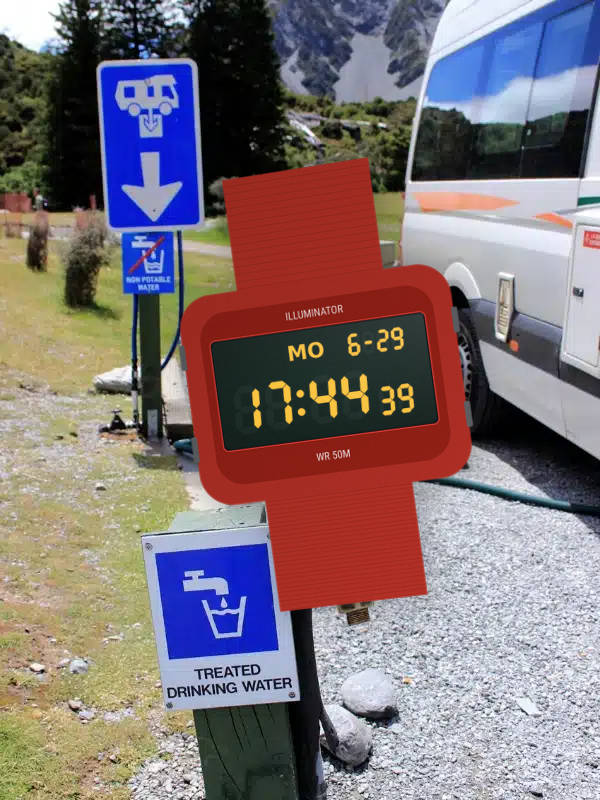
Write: 17 h 44 min 39 s
